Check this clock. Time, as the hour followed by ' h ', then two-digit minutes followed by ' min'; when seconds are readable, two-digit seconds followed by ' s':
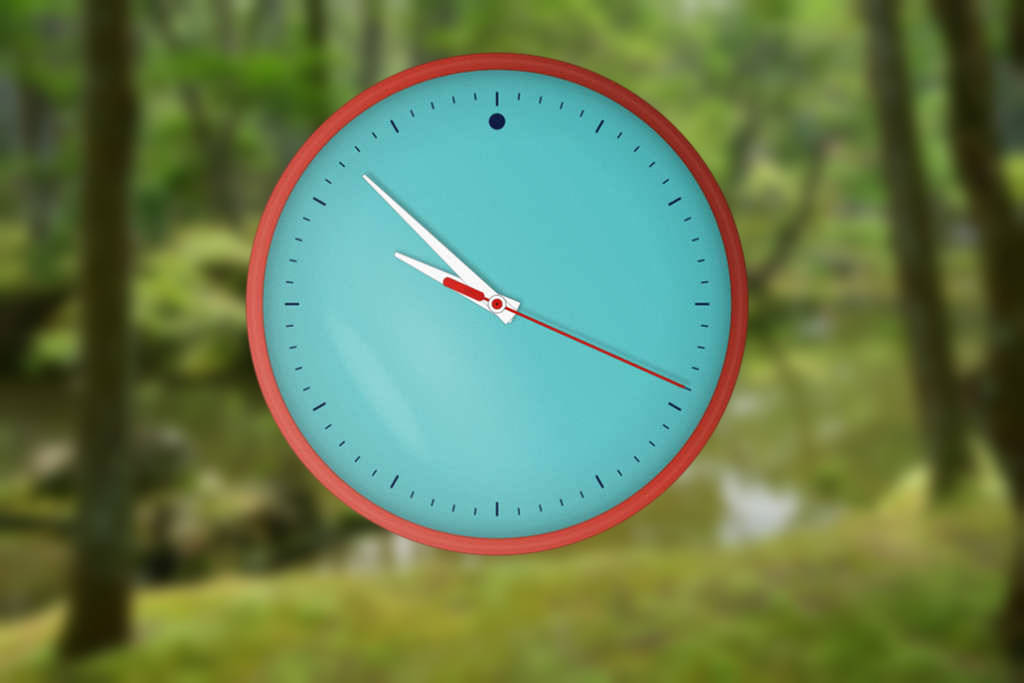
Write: 9 h 52 min 19 s
